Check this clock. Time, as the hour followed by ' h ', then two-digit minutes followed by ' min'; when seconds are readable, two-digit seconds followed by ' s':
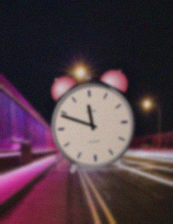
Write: 11 h 49 min
